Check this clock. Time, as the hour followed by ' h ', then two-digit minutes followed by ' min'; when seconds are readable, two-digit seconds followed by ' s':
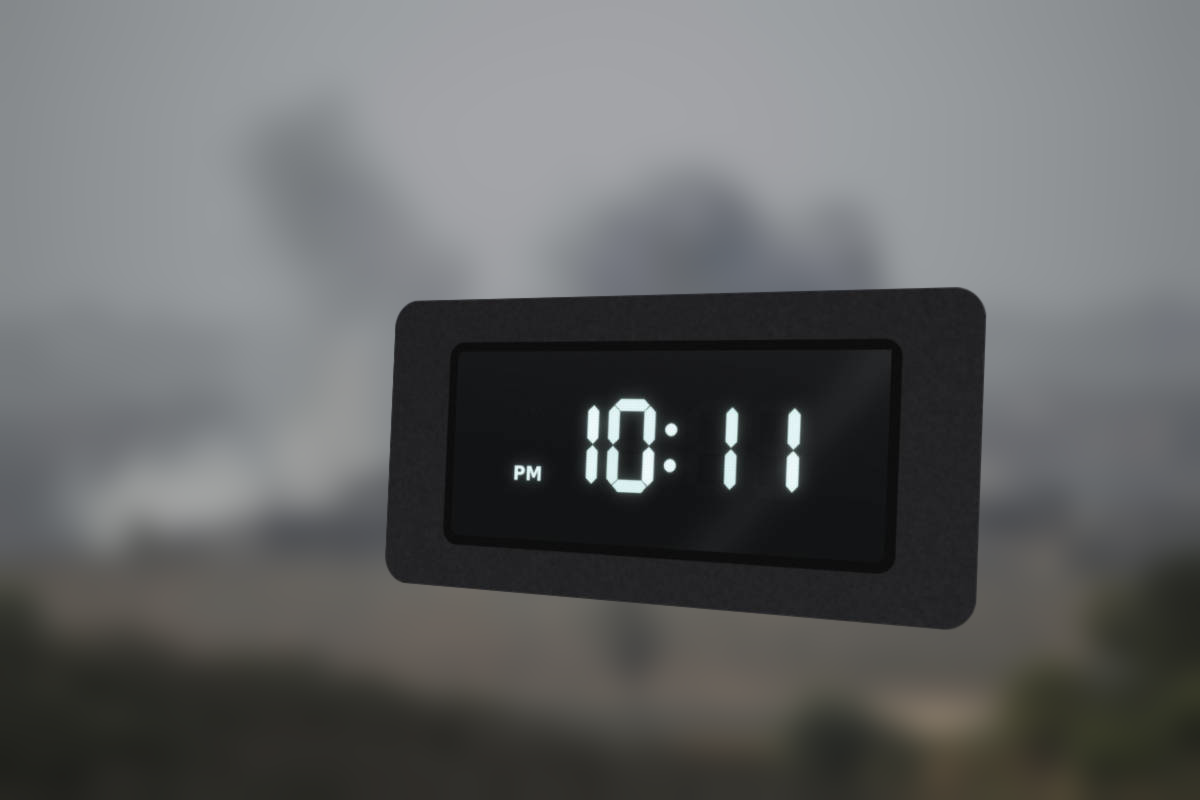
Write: 10 h 11 min
